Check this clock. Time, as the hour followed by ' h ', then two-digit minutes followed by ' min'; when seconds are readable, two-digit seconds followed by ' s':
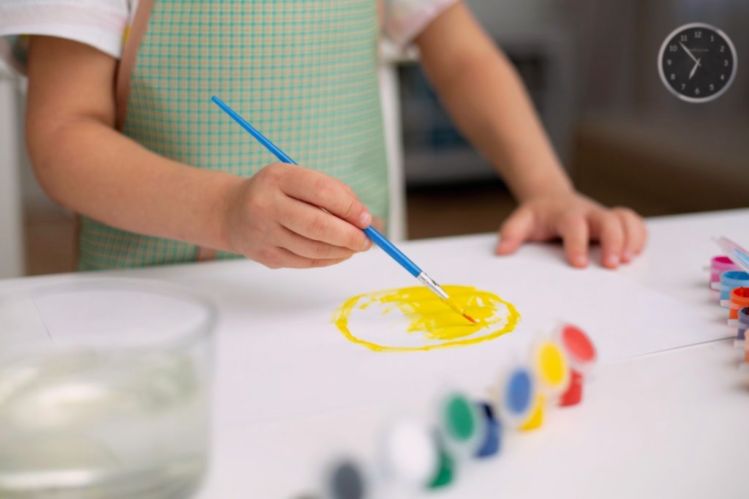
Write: 6 h 53 min
